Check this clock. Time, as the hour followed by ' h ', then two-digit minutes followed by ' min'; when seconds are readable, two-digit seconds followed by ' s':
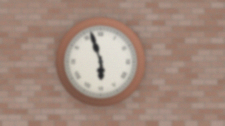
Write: 5 h 57 min
